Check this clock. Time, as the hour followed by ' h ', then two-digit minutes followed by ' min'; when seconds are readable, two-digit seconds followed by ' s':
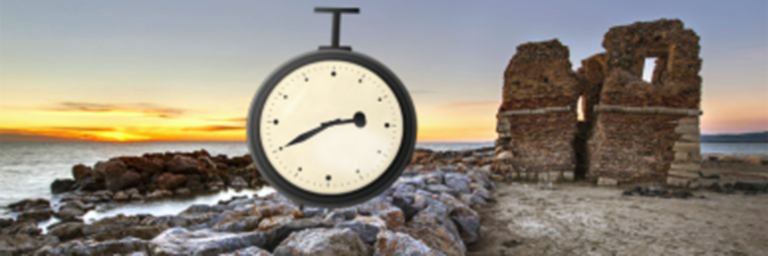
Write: 2 h 40 min
